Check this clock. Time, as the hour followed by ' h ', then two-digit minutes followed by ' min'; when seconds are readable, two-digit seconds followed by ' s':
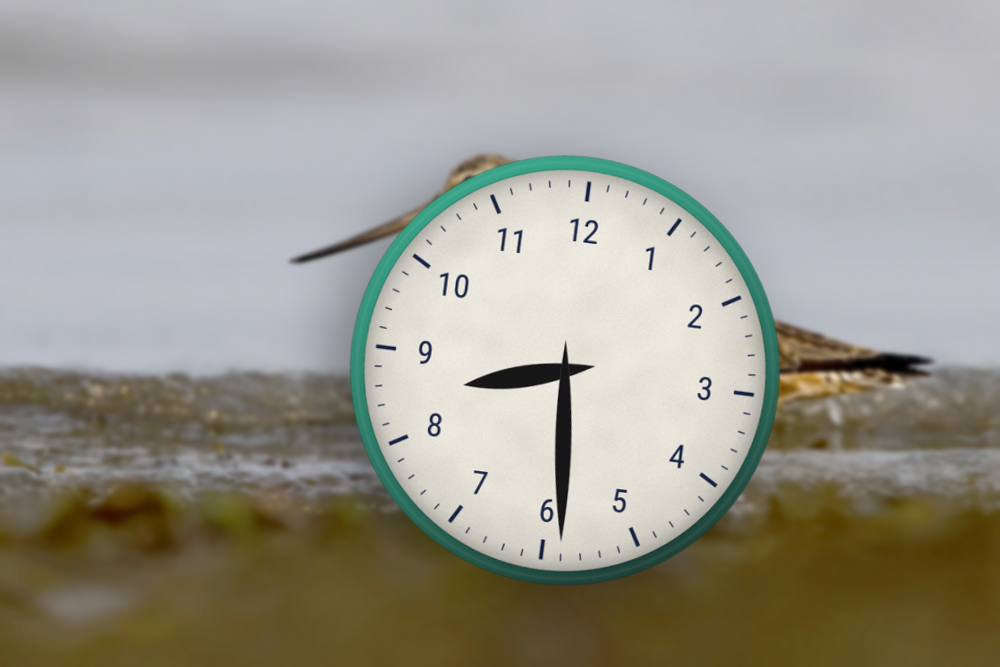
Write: 8 h 29 min
